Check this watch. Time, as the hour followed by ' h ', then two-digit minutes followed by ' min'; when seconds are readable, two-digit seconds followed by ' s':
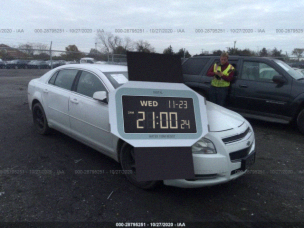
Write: 21 h 00 min
